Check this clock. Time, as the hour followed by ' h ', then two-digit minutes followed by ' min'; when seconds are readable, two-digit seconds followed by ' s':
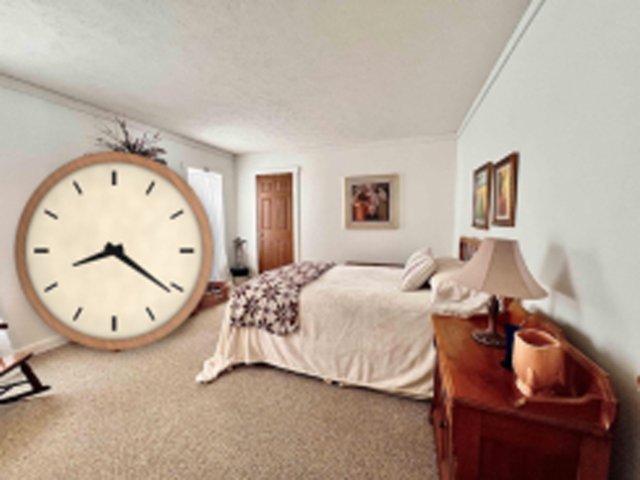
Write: 8 h 21 min
